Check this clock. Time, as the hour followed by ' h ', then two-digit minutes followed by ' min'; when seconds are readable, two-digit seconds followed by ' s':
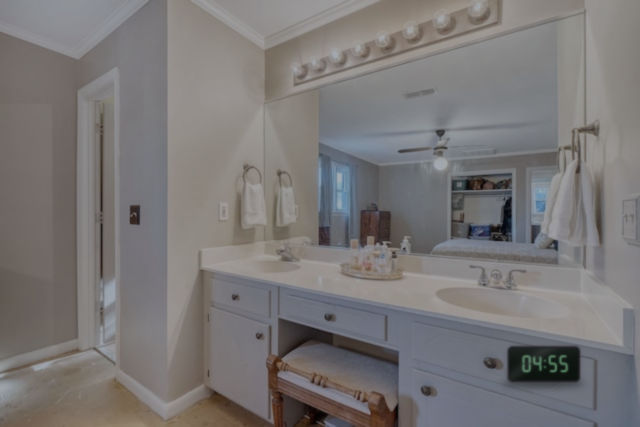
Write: 4 h 55 min
